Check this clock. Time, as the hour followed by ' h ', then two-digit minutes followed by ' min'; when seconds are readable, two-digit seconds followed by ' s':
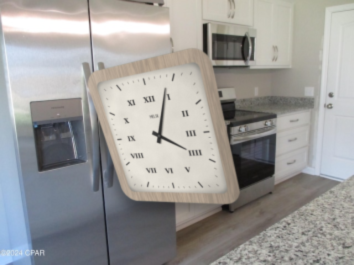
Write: 4 h 04 min
